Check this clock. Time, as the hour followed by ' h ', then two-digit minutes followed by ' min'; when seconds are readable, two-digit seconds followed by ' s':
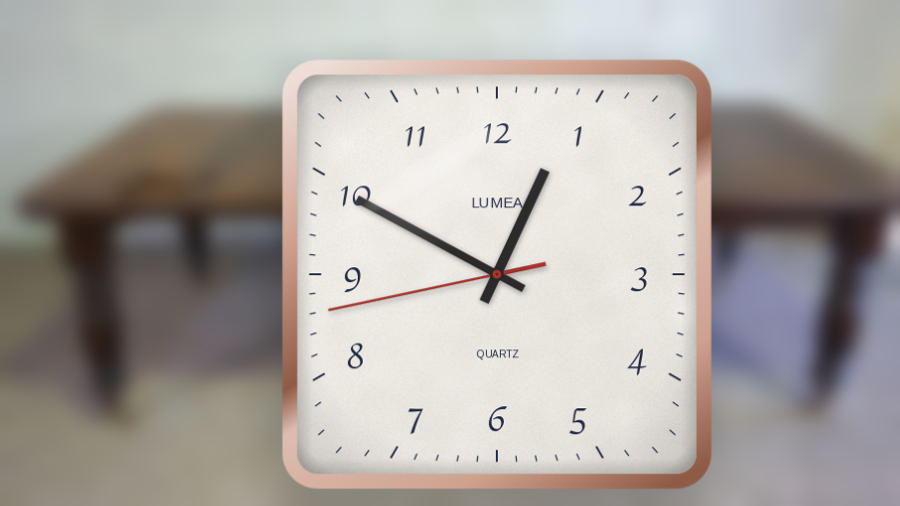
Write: 12 h 49 min 43 s
